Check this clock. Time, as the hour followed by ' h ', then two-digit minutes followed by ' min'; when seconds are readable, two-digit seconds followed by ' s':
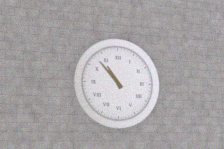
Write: 10 h 53 min
